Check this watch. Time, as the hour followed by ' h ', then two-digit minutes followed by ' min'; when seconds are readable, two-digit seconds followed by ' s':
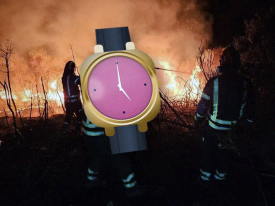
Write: 5 h 00 min
